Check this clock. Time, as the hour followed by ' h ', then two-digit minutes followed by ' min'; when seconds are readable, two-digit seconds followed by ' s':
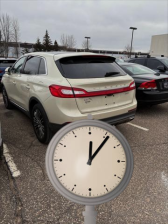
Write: 12 h 06 min
